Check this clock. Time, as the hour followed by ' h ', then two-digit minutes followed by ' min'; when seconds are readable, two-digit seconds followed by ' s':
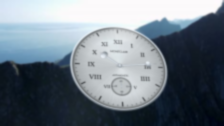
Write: 10 h 14 min
